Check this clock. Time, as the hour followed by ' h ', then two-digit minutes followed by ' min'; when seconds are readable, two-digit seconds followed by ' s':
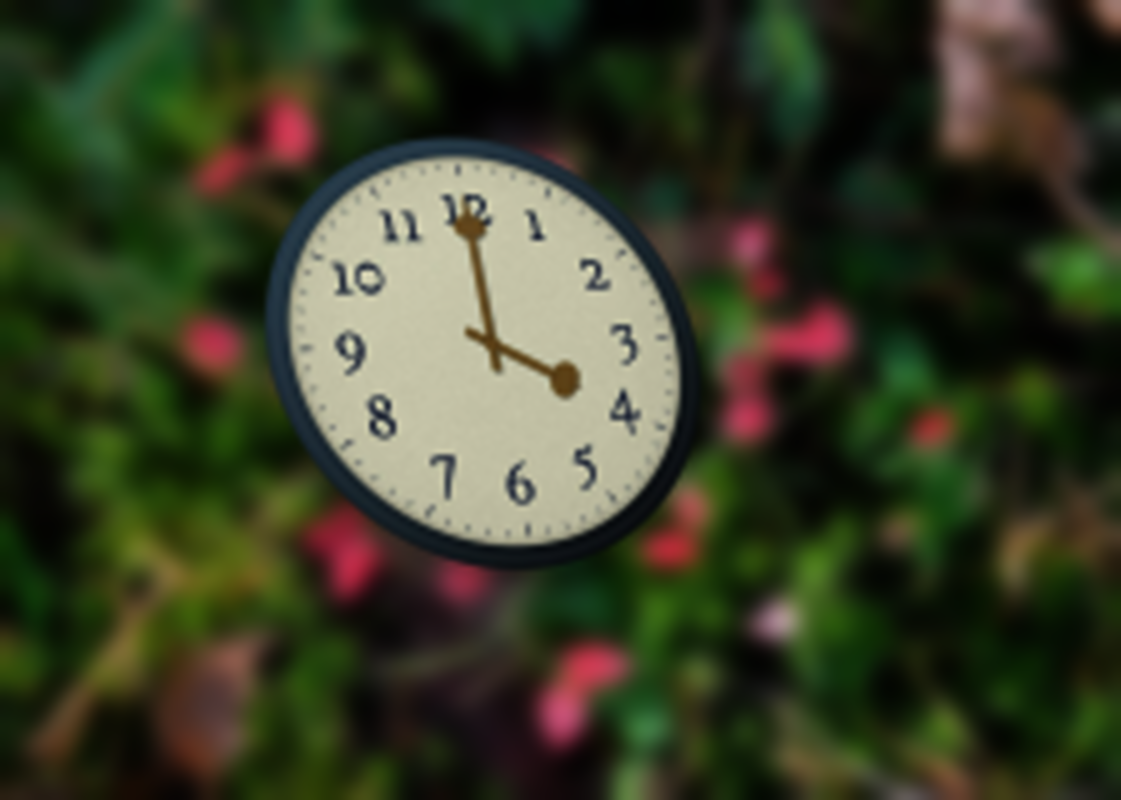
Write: 4 h 00 min
